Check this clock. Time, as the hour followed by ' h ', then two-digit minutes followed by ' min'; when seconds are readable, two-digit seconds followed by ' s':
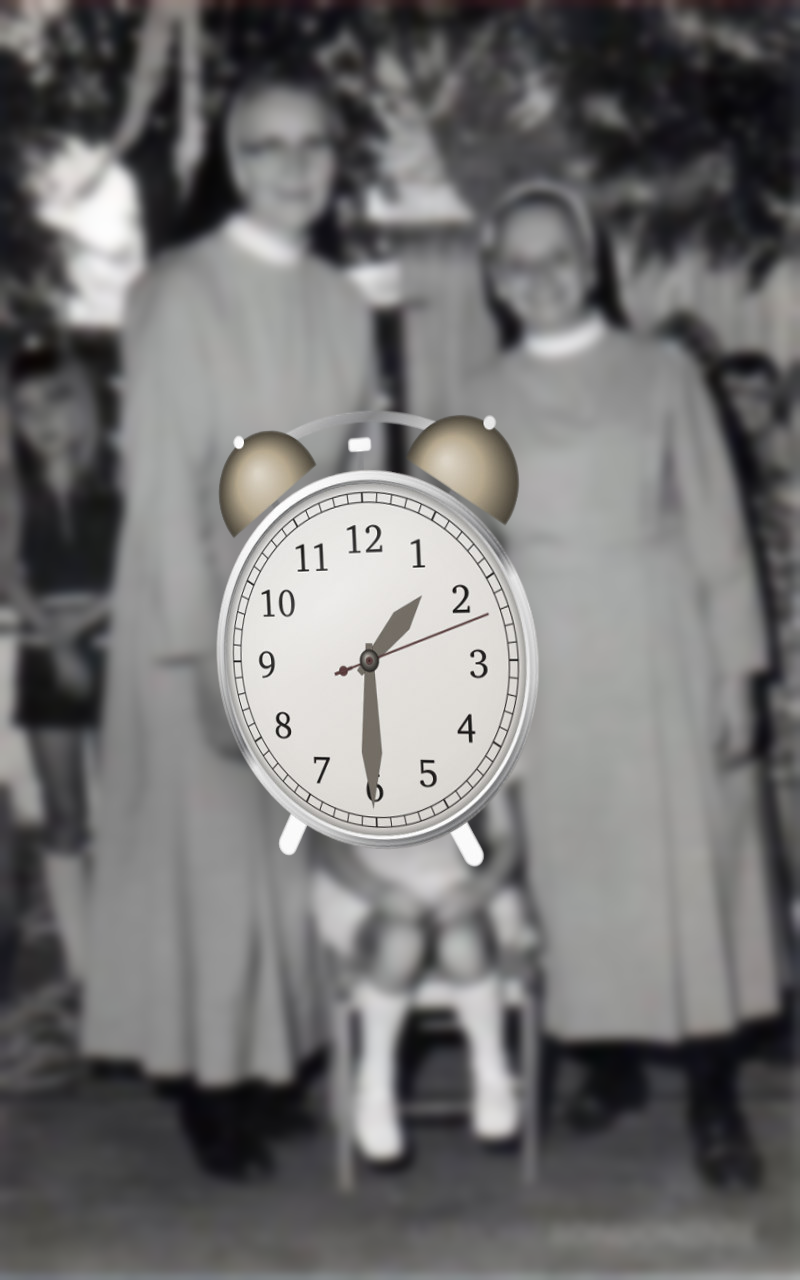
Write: 1 h 30 min 12 s
